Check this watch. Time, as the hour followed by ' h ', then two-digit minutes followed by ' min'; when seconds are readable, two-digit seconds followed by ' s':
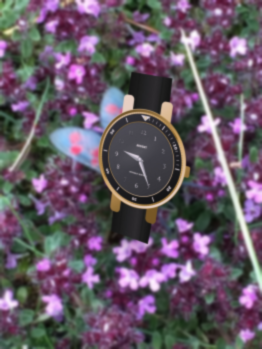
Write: 9 h 25 min
